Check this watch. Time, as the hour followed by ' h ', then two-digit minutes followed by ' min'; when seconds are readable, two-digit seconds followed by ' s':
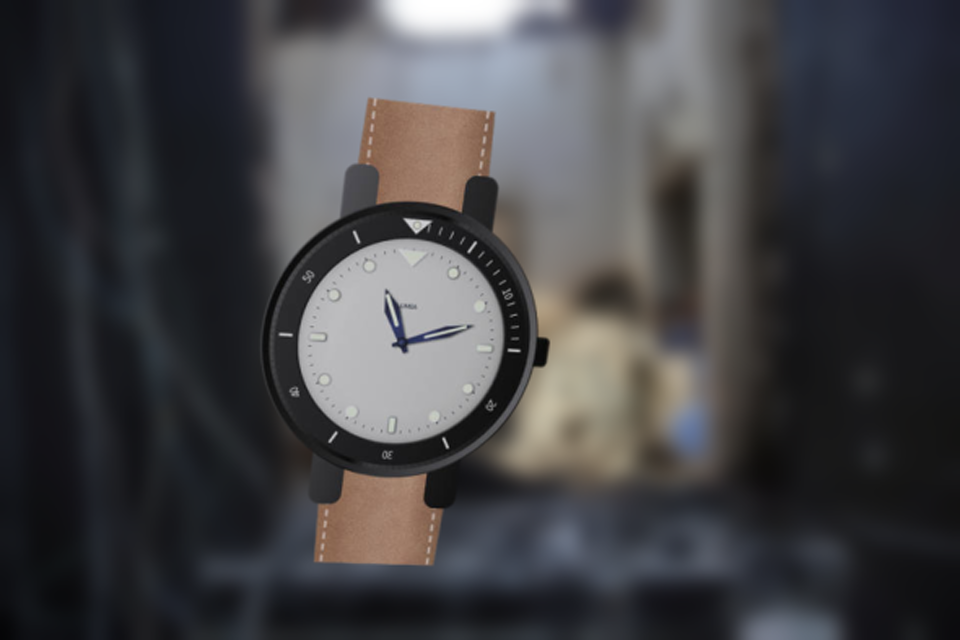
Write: 11 h 12 min
